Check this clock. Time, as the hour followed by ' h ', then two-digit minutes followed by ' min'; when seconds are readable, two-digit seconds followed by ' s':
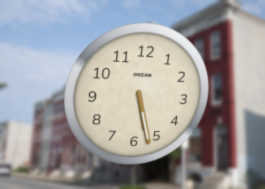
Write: 5 h 27 min
